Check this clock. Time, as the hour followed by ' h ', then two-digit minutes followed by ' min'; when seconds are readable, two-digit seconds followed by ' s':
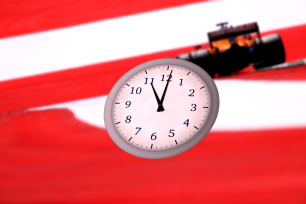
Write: 11 h 01 min
